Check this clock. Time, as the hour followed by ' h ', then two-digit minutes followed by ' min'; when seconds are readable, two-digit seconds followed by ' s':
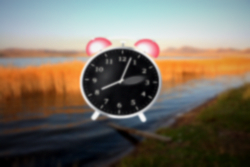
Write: 8 h 03 min
